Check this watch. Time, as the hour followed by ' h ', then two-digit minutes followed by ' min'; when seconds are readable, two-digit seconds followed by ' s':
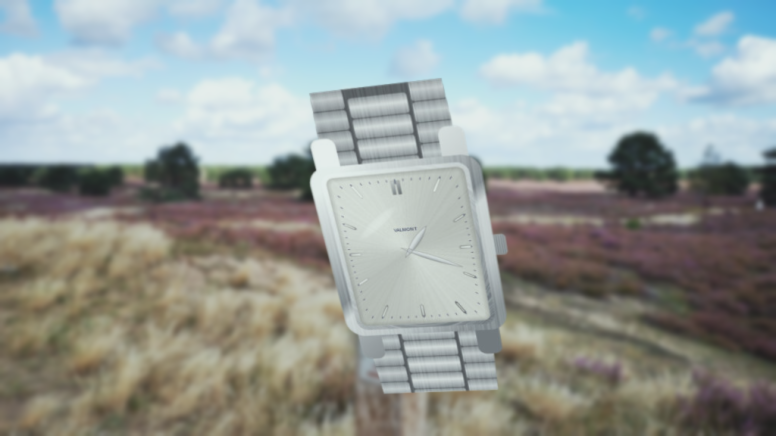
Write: 1 h 19 min
